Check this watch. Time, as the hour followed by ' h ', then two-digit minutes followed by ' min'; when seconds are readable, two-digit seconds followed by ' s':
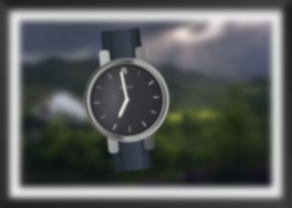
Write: 6 h 59 min
